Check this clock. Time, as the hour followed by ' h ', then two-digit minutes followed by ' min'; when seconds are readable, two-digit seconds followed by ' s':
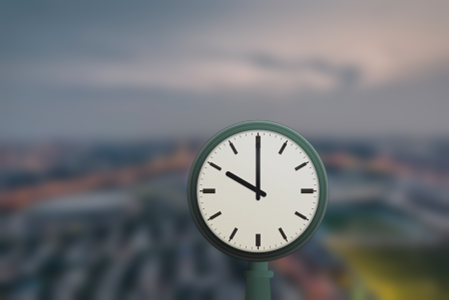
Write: 10 h 00 min
